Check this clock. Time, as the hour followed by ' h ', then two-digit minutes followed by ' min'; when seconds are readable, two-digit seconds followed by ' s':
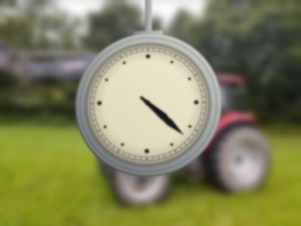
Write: 4 h 22 min
